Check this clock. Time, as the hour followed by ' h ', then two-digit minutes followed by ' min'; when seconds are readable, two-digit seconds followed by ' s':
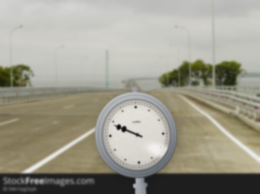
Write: 9 h 49 min
